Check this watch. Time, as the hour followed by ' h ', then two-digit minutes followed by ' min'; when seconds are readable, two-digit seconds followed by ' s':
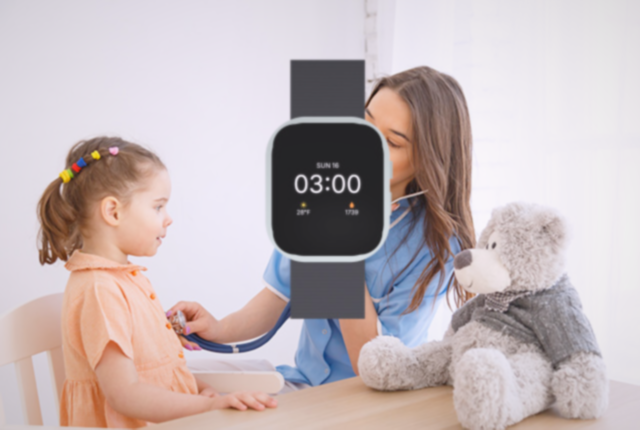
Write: 3 h 00 min
